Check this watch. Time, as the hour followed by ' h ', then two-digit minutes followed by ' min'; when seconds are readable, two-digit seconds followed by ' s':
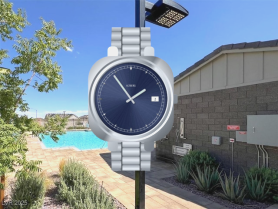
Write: 1 h 54 min
